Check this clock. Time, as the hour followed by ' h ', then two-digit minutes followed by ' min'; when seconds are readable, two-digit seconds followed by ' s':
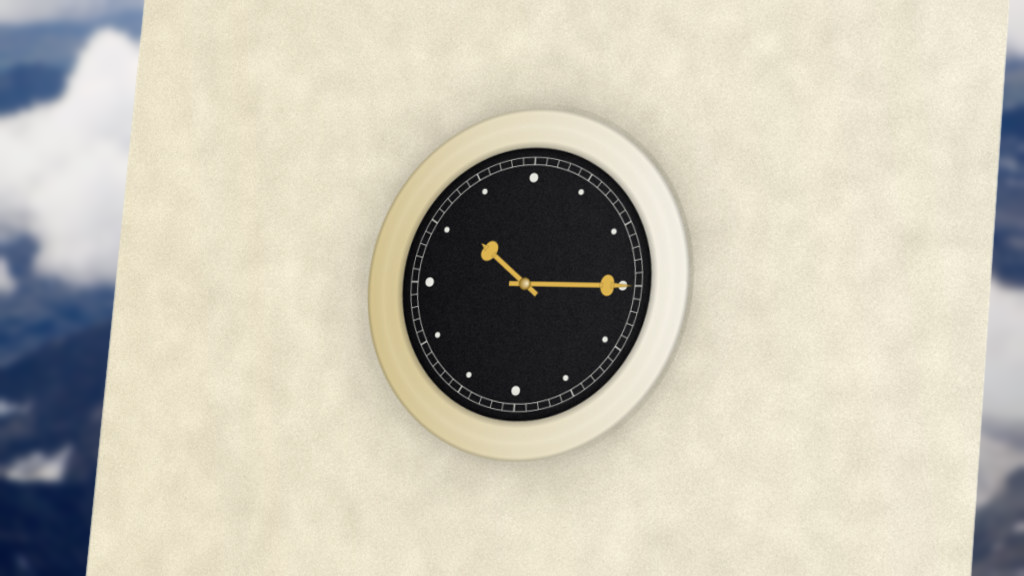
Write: 10 h 15 min
